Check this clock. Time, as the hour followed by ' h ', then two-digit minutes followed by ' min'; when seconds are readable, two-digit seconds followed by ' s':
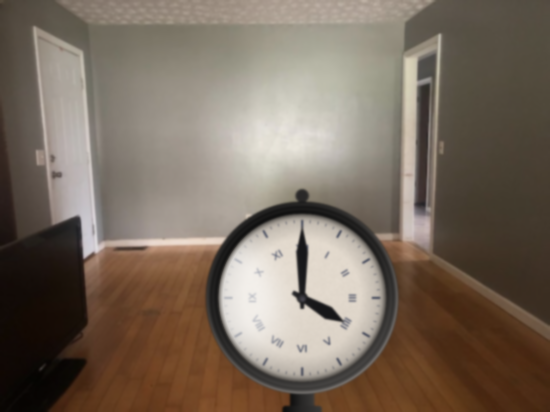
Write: 4 h 00 min
